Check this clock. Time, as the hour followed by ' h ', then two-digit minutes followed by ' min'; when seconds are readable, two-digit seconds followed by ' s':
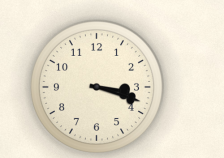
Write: 3 h 18 min
